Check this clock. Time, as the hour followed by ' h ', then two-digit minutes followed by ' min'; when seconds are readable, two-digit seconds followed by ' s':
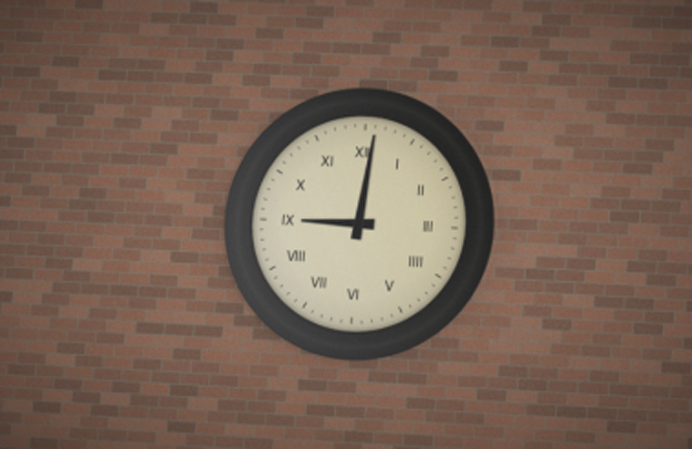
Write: 9 h 01 min
